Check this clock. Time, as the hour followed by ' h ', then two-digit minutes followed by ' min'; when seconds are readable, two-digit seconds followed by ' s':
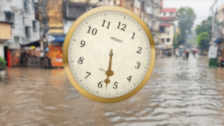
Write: 5 h 28 min
